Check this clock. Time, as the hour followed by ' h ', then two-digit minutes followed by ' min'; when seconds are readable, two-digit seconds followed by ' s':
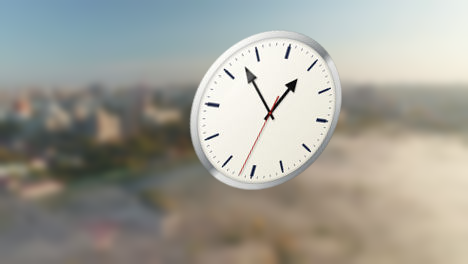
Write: 12 h 52 min 32 s
